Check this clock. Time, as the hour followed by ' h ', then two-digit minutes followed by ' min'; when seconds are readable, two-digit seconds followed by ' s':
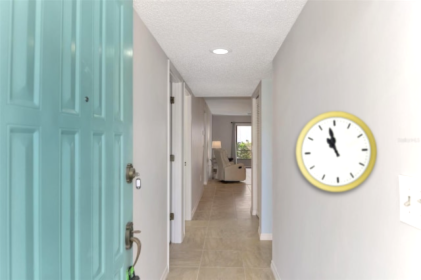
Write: 10 h 58 min
